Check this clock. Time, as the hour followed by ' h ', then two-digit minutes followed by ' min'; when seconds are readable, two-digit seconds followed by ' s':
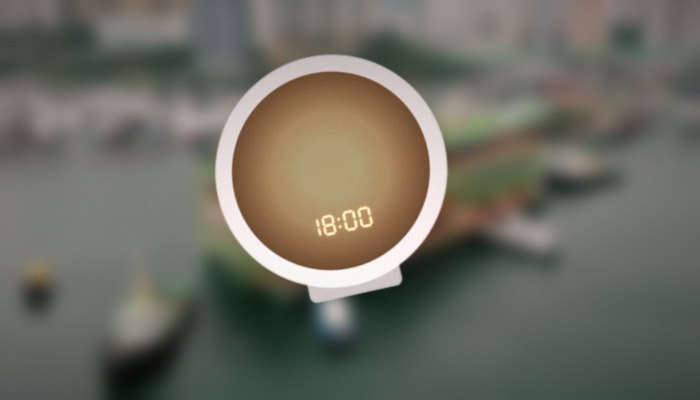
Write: 18 h 00 min
